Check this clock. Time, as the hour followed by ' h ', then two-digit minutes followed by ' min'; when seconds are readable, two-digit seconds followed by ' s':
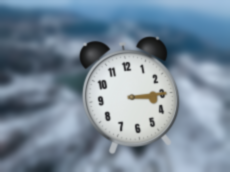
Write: 3 h 15 min
